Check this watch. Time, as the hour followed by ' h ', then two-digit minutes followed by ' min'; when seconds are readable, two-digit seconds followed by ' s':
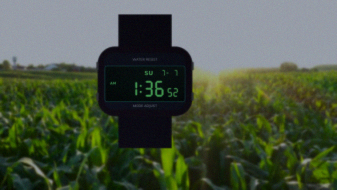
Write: 1 h 36 min 52 s
